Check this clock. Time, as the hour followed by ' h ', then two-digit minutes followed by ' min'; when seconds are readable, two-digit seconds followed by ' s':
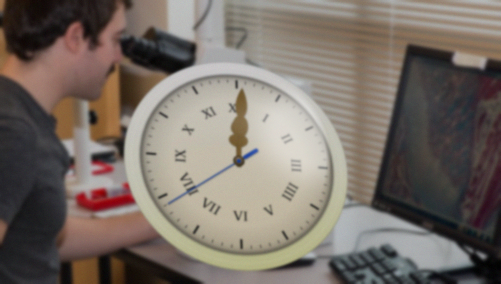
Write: 12 h 00 min 39 s
